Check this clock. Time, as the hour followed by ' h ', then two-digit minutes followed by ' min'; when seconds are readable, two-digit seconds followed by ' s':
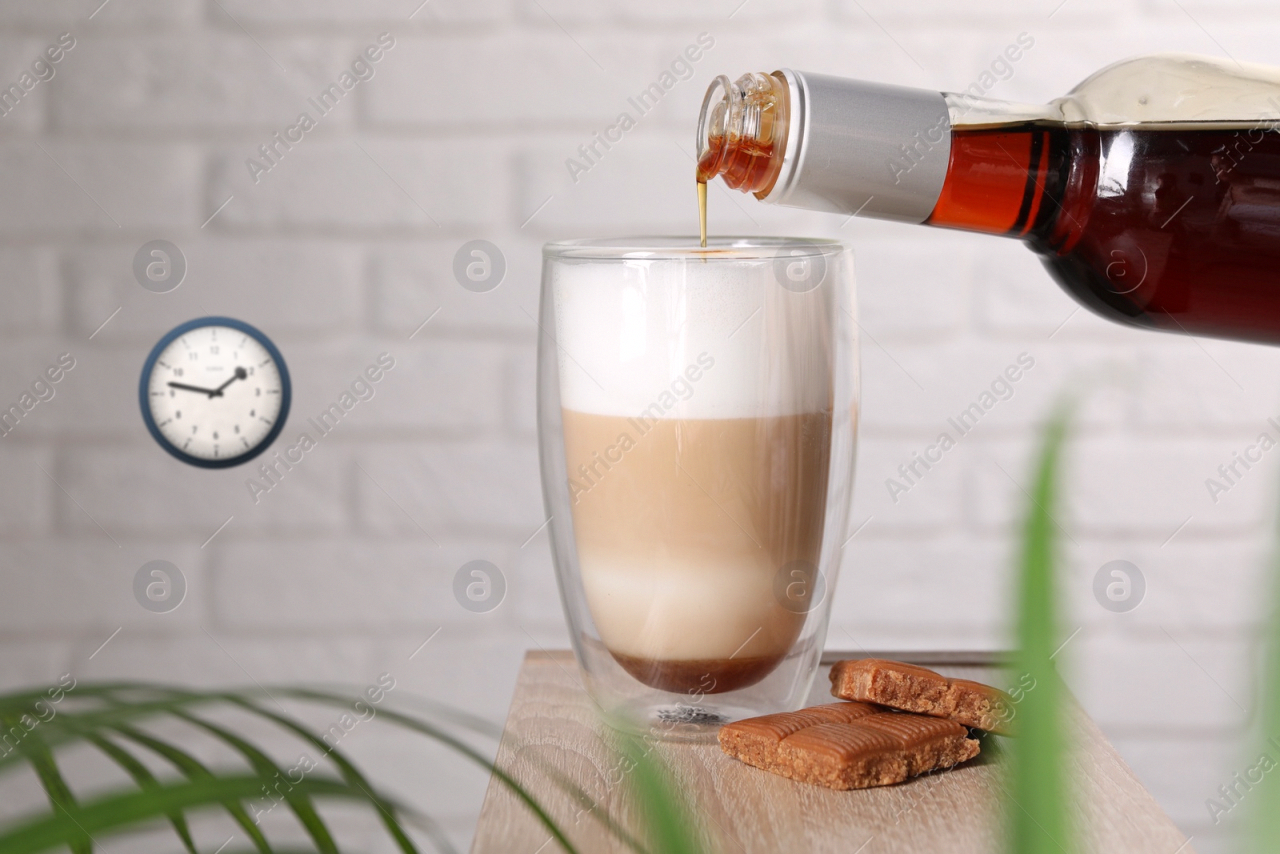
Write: 1 h 47 min
